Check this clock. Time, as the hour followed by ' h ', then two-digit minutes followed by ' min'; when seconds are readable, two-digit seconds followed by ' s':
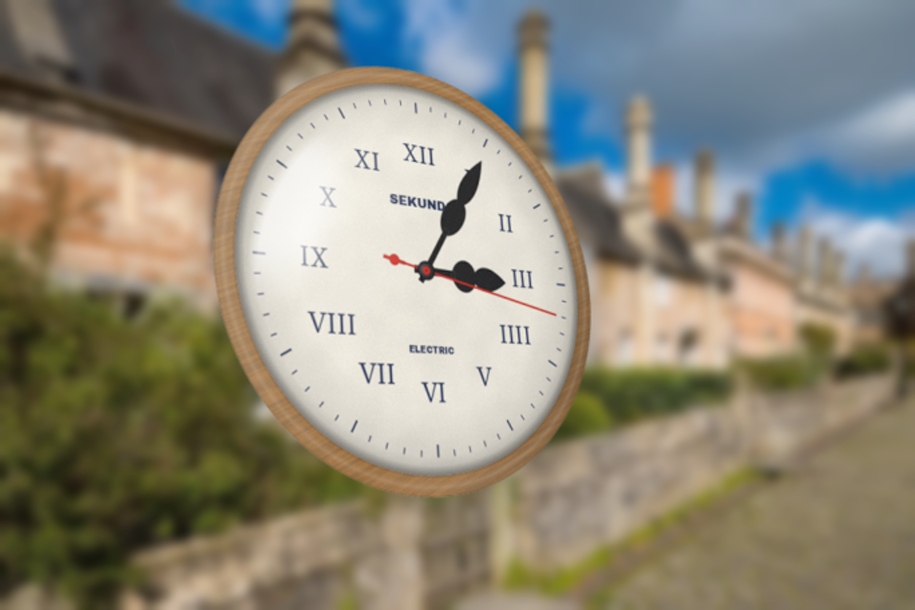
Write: 3 h 05 min 17 s
